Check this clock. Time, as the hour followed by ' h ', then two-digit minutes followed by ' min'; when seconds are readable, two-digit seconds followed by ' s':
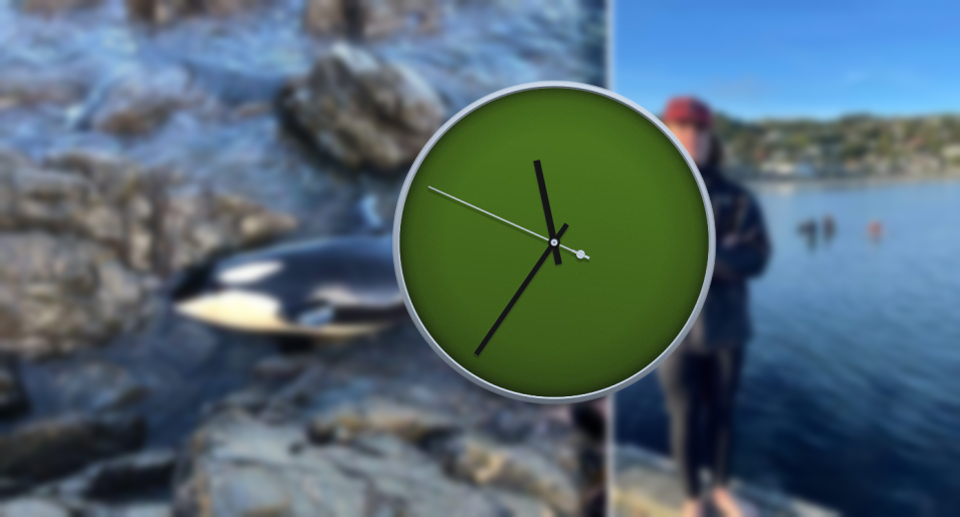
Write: 11 h 35 min 49 s
